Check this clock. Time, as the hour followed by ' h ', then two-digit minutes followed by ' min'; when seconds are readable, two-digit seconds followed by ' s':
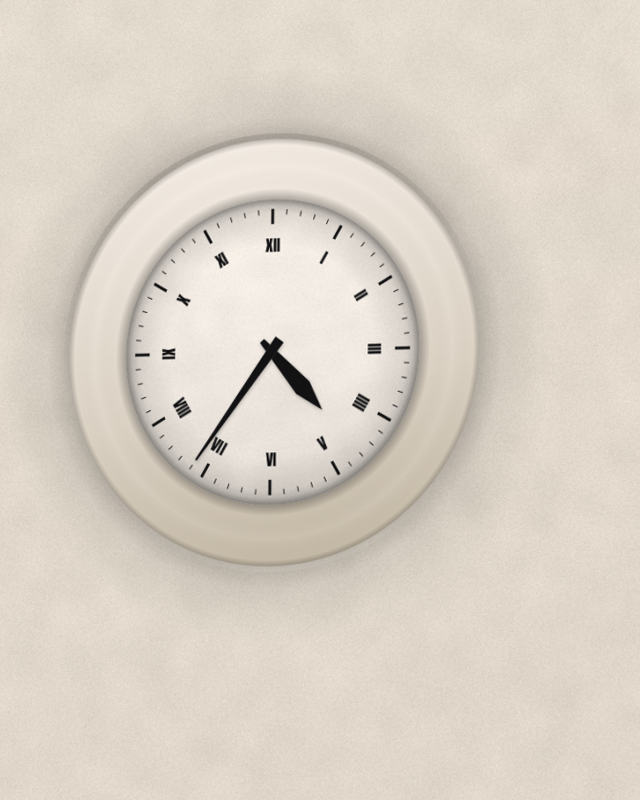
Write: 4 h 36 min
